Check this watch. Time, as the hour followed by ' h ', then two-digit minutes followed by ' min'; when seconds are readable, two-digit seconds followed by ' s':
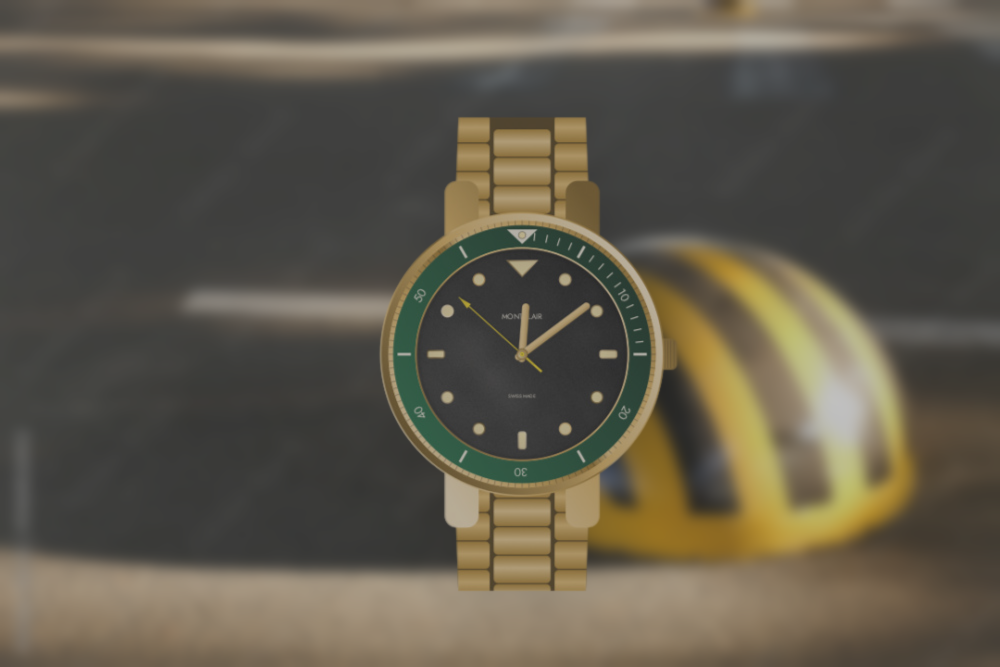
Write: 12 h 08 min 52 s
